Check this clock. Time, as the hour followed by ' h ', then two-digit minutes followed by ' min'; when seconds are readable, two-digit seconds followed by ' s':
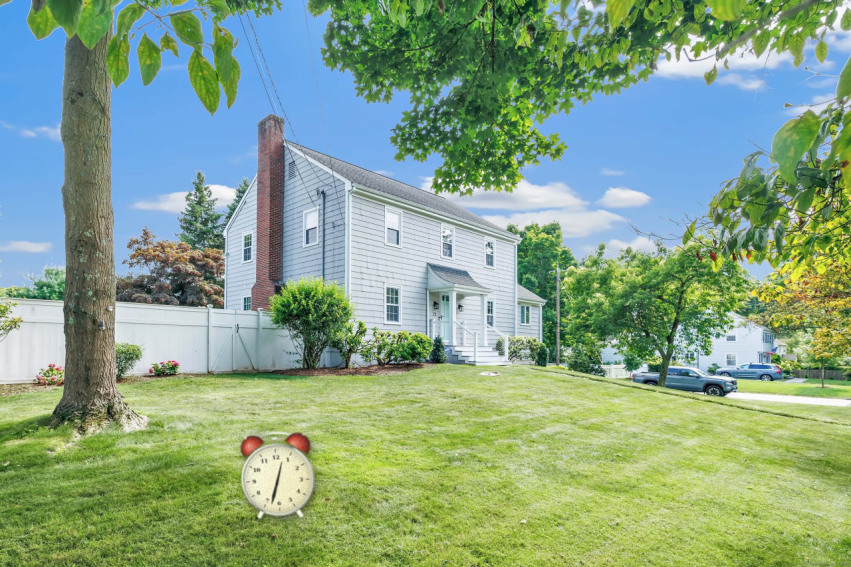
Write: 12 h 33 min
